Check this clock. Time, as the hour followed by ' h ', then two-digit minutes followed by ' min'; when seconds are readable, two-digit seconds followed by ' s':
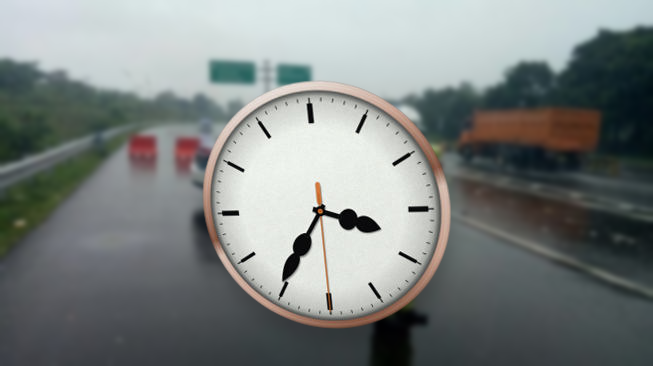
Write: 3 h 35 min 30 s
